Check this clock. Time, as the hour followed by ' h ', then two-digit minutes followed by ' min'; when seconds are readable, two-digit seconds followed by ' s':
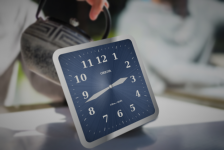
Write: 2 h 43 min
